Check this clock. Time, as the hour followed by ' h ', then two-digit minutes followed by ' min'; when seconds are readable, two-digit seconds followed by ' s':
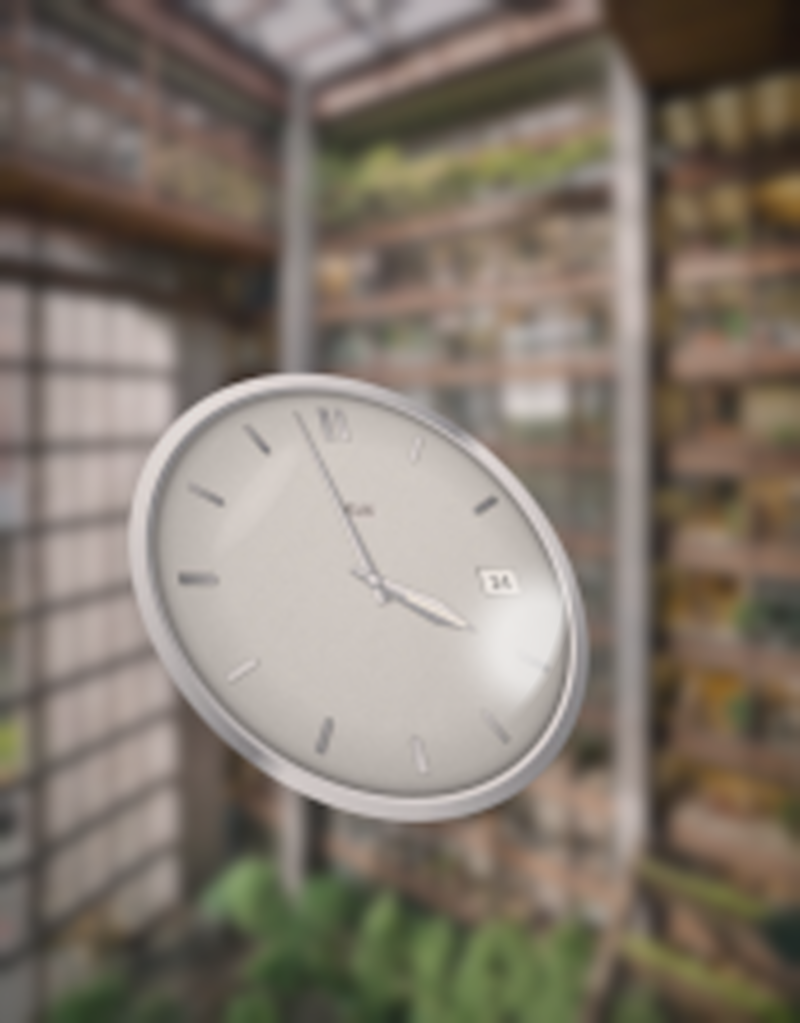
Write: 3 h 58 min
